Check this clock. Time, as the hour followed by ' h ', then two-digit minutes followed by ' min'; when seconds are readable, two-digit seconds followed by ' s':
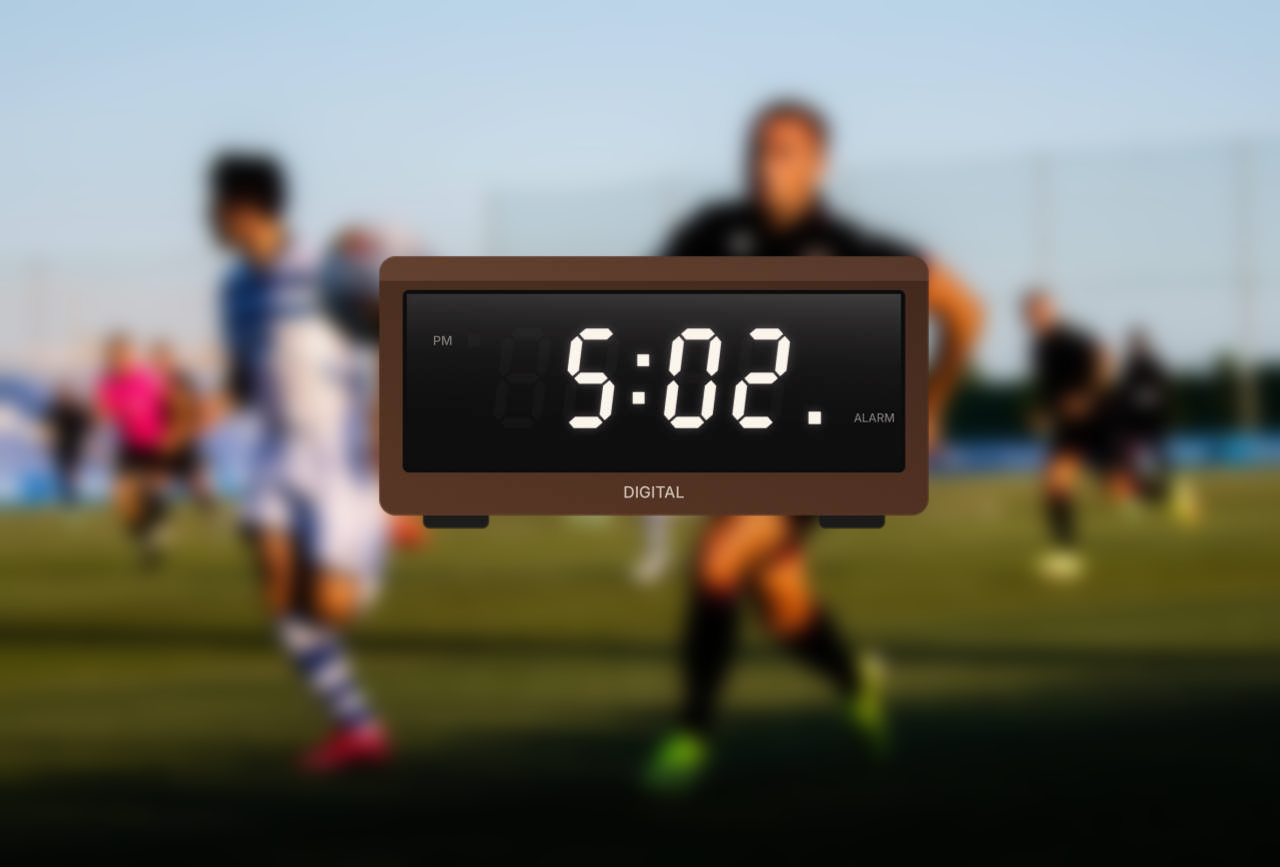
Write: 5 h 02 min
